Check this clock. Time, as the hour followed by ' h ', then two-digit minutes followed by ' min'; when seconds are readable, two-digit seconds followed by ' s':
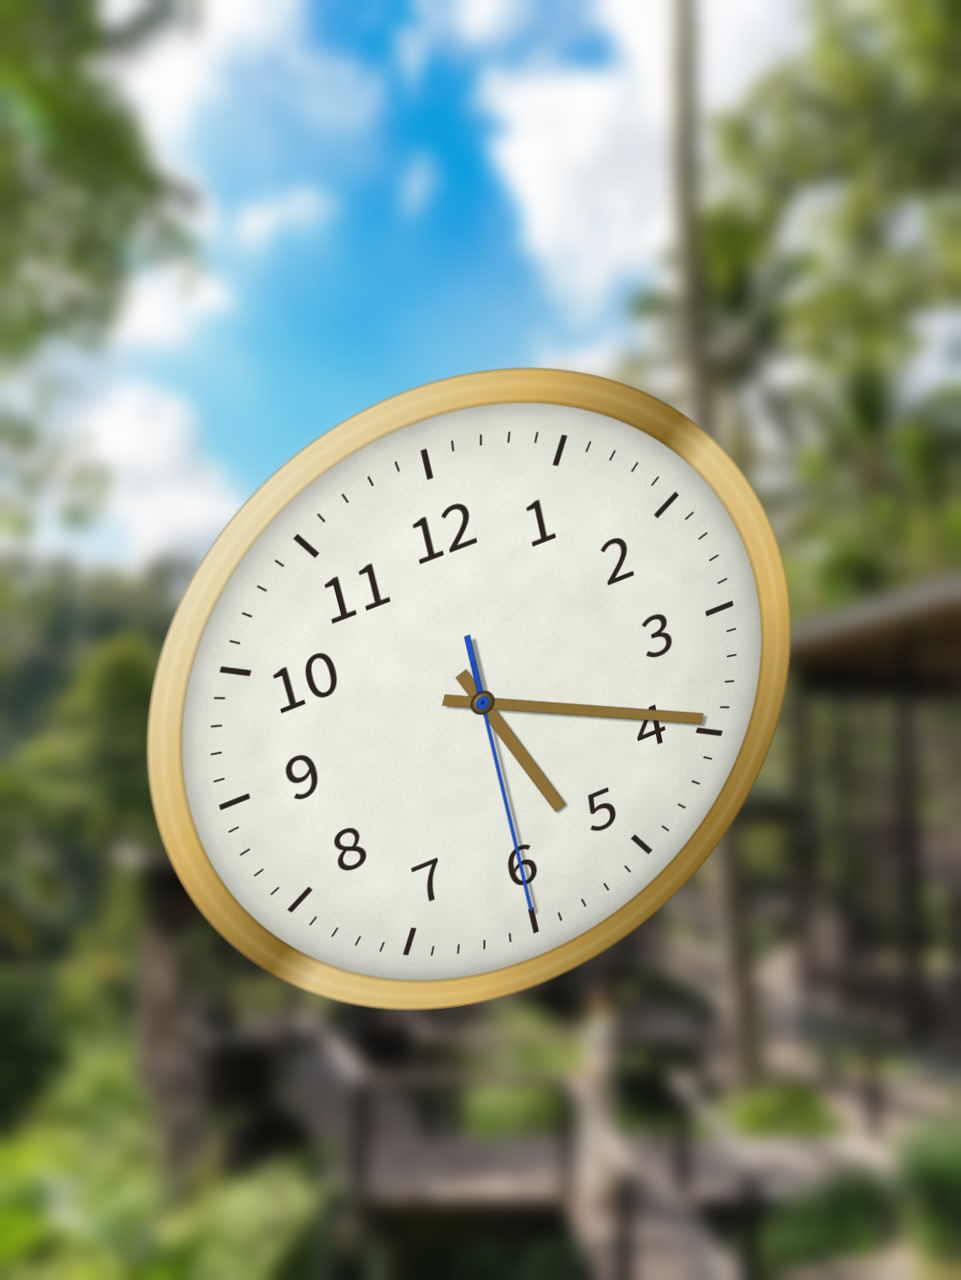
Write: 5 h 19 min 30 s
